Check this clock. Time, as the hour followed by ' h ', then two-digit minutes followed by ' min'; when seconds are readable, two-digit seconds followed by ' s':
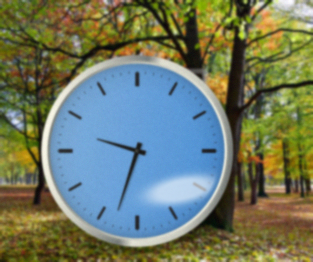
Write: 9 h 33 min
